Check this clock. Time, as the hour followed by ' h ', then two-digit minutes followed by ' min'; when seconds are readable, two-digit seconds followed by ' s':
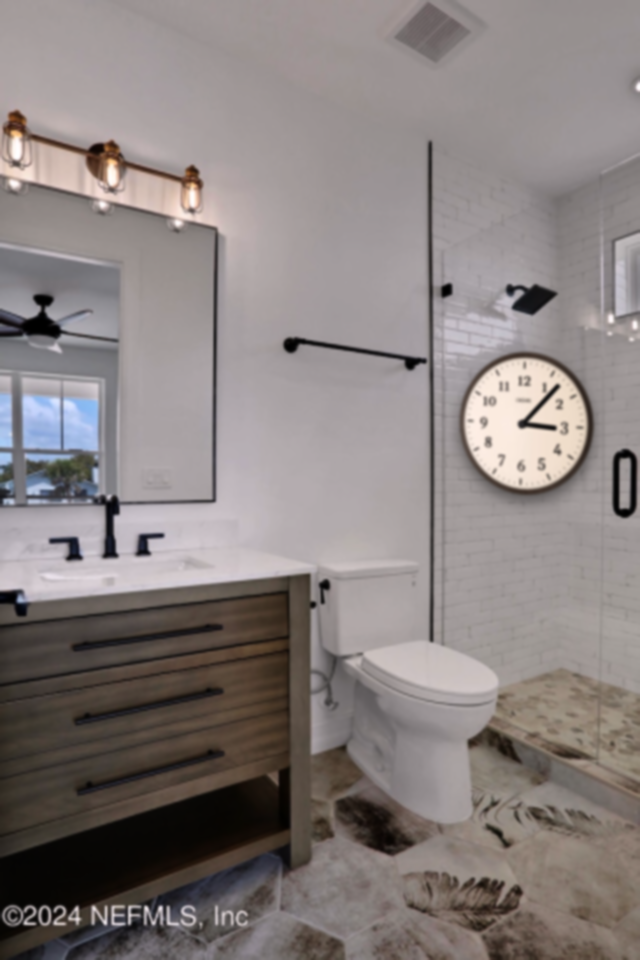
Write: 3 h 07 min
